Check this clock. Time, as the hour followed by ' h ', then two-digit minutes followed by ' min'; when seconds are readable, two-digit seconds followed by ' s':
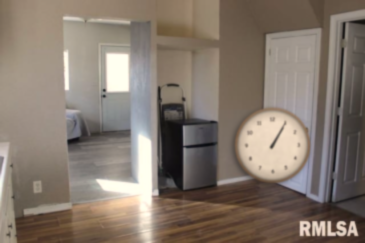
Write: 1 h 05 min
